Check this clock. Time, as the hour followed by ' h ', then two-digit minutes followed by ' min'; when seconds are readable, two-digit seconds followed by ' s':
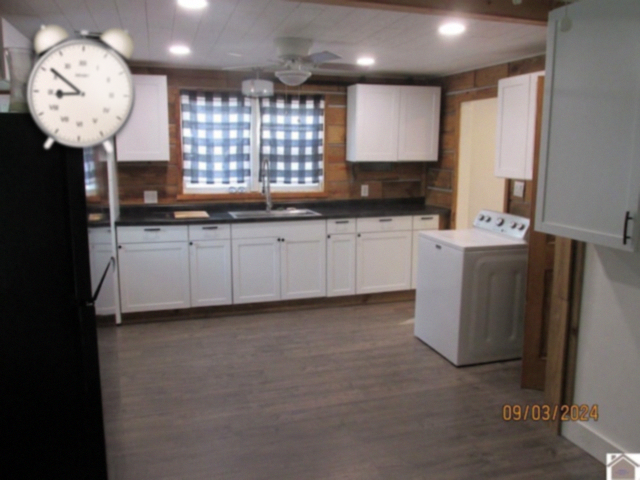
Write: 8 h 51 min
